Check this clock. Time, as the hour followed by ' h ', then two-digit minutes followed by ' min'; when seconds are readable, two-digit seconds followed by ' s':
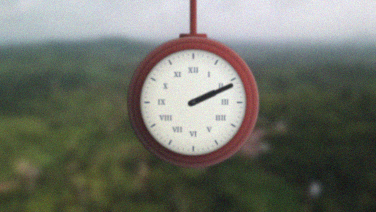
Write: 2 h 11 min
